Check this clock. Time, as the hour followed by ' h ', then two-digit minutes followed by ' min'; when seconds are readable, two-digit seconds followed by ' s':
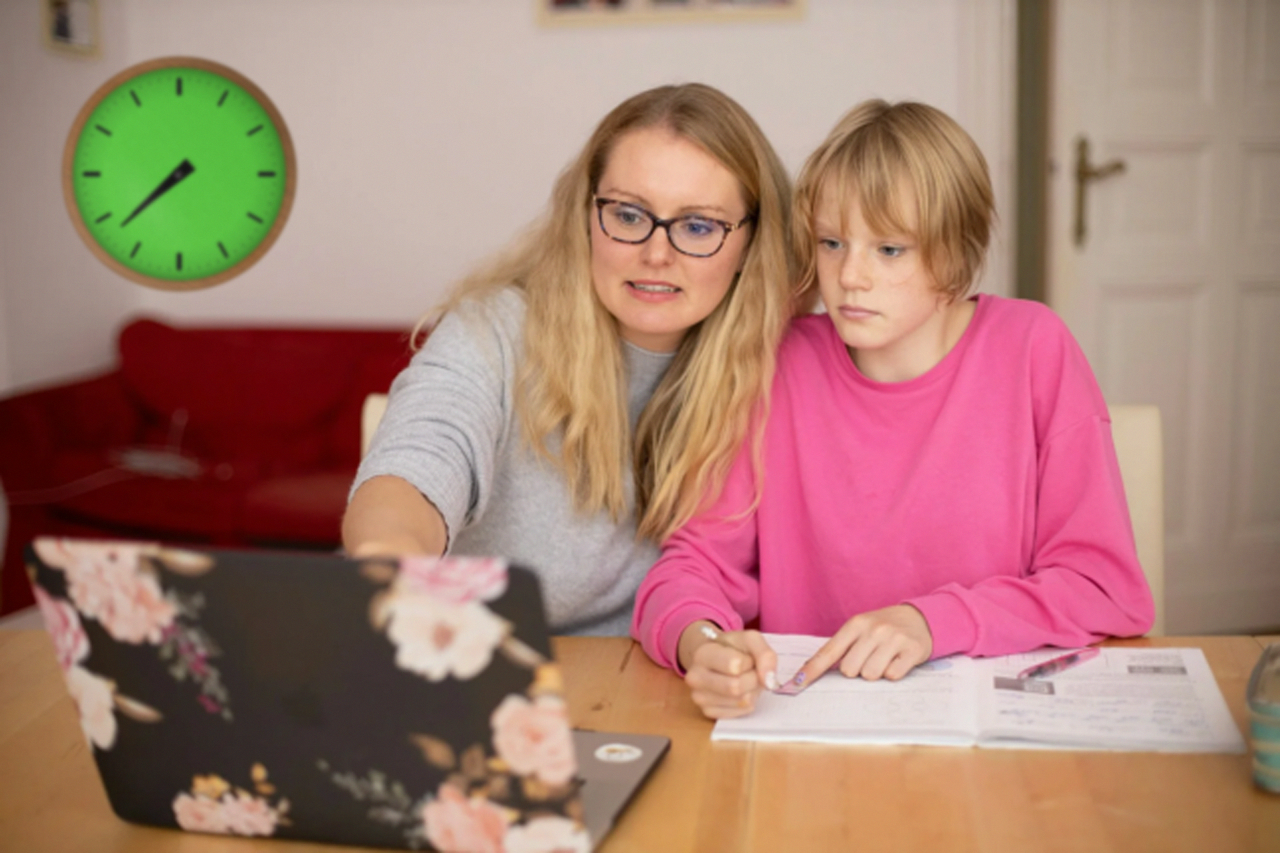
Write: 7 h 38 min
